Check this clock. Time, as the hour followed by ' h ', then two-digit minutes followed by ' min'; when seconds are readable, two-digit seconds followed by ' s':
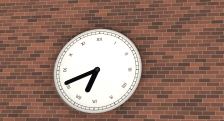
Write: 6 h 41 min
